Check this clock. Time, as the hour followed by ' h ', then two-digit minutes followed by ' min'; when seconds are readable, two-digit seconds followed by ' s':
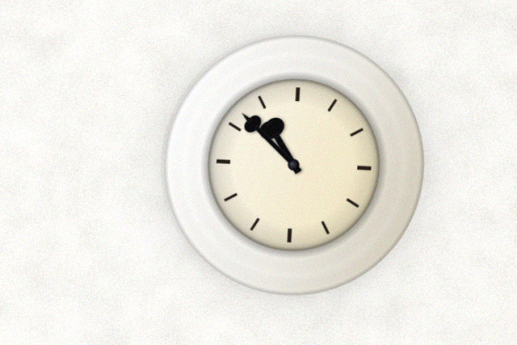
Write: 10 h 52 min
